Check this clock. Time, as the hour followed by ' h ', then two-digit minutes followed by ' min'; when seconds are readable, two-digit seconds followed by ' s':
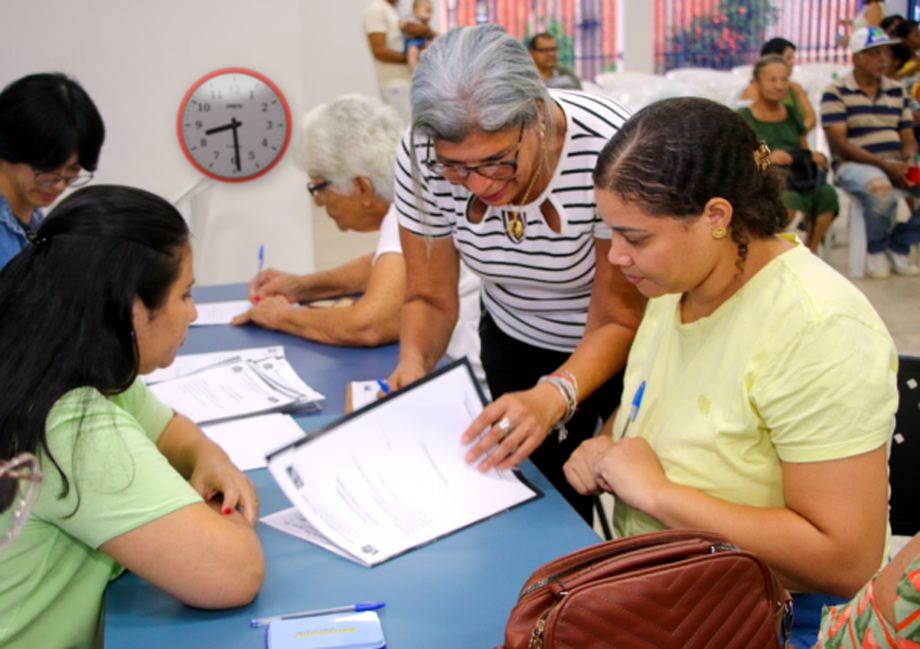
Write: 8 h 29 min
